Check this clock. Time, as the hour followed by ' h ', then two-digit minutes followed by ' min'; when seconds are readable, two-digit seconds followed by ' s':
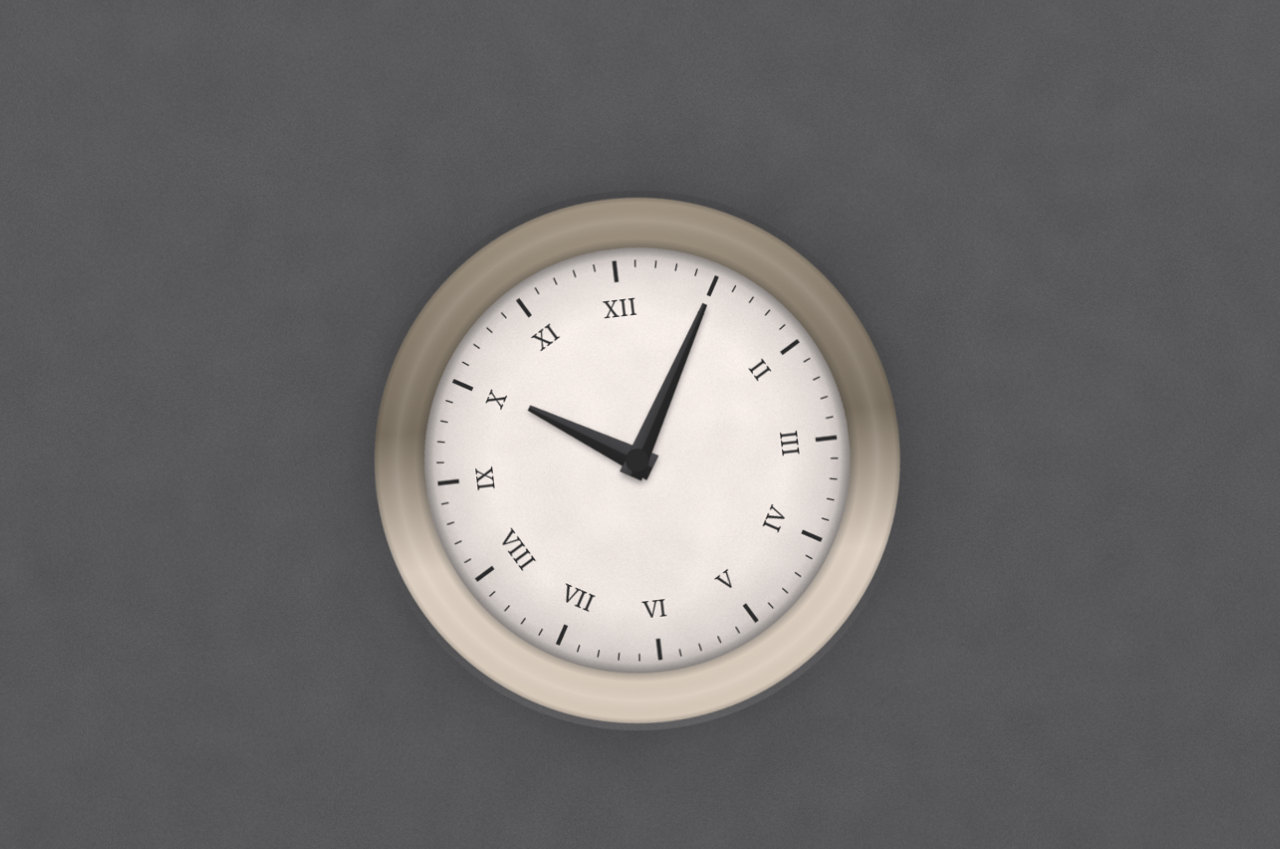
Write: 10 h 05 min
